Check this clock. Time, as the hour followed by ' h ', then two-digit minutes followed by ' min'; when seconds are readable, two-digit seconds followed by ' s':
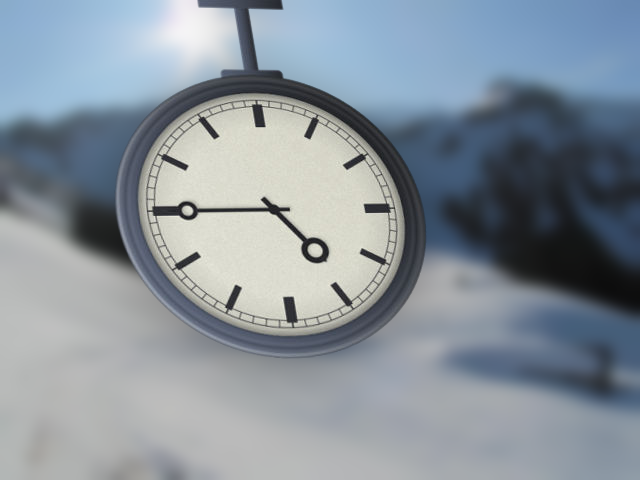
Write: 4 h 45 min
